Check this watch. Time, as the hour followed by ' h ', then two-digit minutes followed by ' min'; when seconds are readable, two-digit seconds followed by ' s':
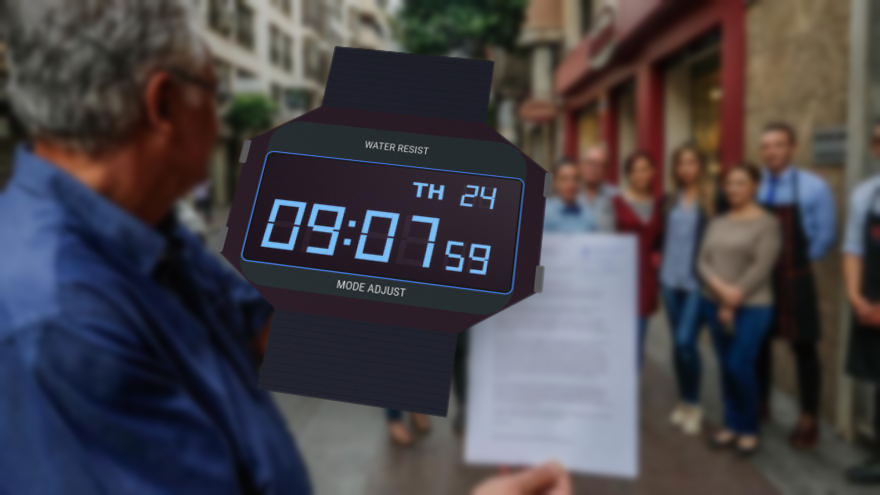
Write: 9 h 07 min 59 s
